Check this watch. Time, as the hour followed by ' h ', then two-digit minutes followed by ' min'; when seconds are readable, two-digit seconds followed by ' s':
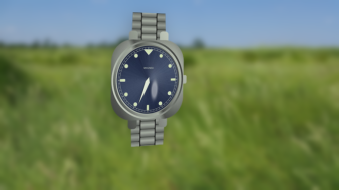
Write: 6 h 34 min
